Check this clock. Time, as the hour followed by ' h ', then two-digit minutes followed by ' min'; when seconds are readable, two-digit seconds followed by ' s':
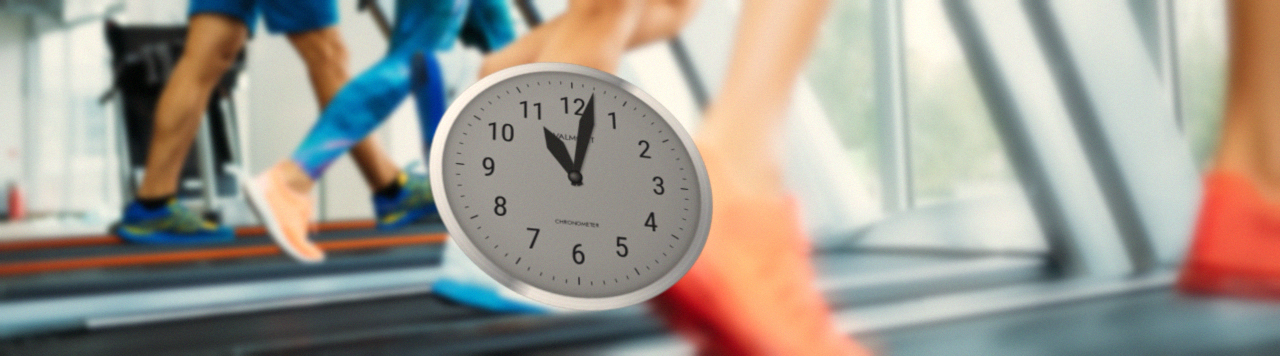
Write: 11 h 02 min
